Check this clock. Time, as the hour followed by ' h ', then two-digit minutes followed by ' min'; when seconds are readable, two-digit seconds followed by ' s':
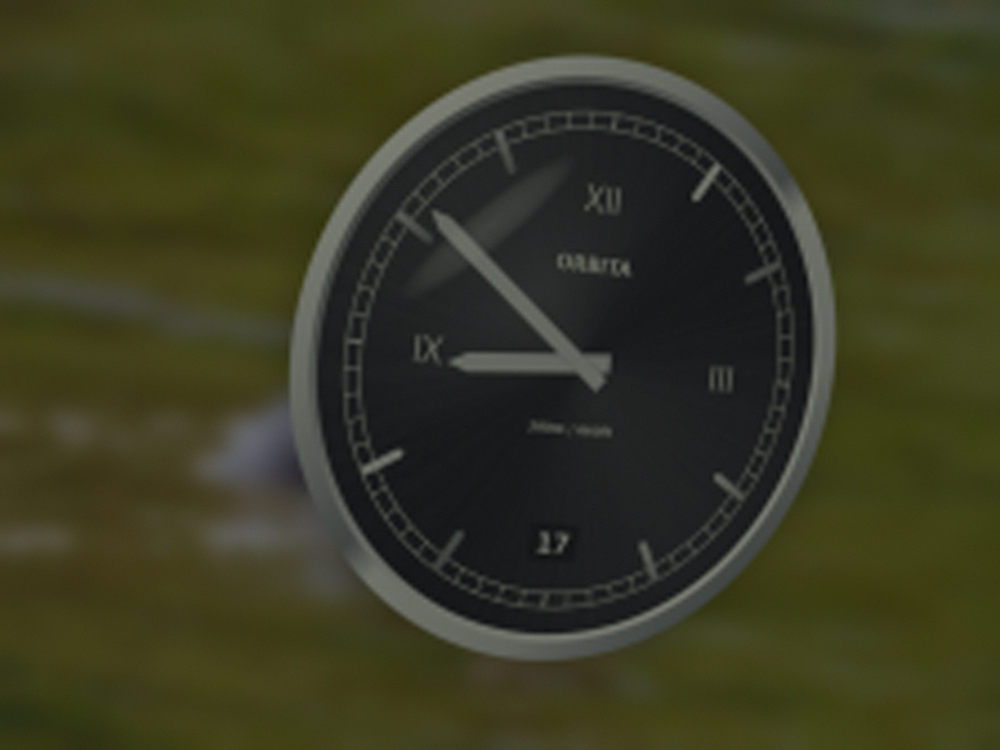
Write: 8 h 51 min
